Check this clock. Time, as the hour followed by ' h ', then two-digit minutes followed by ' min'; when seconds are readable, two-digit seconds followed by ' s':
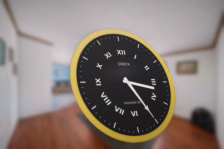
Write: 3 h 25 min
